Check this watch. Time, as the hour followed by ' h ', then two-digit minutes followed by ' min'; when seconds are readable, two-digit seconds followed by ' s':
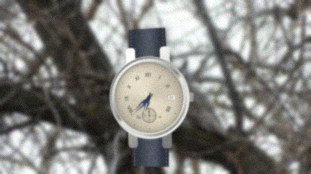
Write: 6 h 38 min
